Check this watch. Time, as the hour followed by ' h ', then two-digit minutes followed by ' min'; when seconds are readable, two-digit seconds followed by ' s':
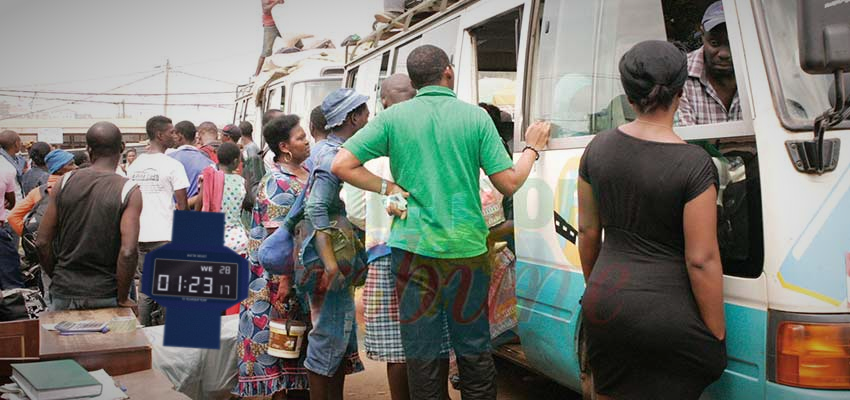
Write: 1 h 23 min
